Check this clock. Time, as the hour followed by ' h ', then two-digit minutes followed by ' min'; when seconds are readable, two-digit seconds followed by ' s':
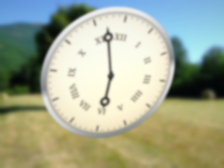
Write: 5 h 57 min
